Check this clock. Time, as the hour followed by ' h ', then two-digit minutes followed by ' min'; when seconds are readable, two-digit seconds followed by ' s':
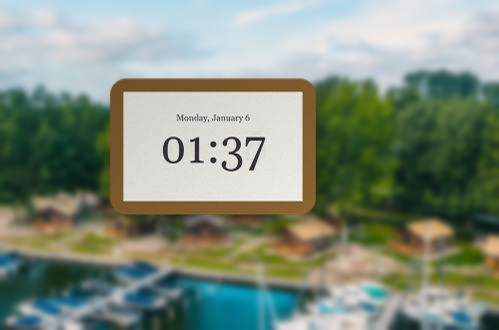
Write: 1 h 37 min
